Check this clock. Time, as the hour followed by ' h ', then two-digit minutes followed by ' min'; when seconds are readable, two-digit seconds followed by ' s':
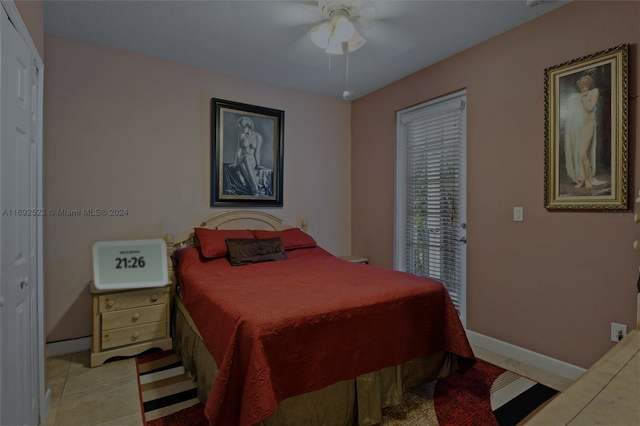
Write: 21 h 26 min
